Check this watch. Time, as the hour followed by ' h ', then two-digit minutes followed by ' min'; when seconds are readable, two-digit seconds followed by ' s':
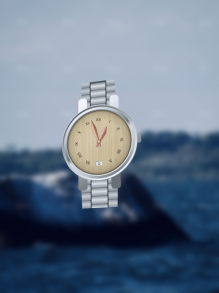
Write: 12 h 57 min
